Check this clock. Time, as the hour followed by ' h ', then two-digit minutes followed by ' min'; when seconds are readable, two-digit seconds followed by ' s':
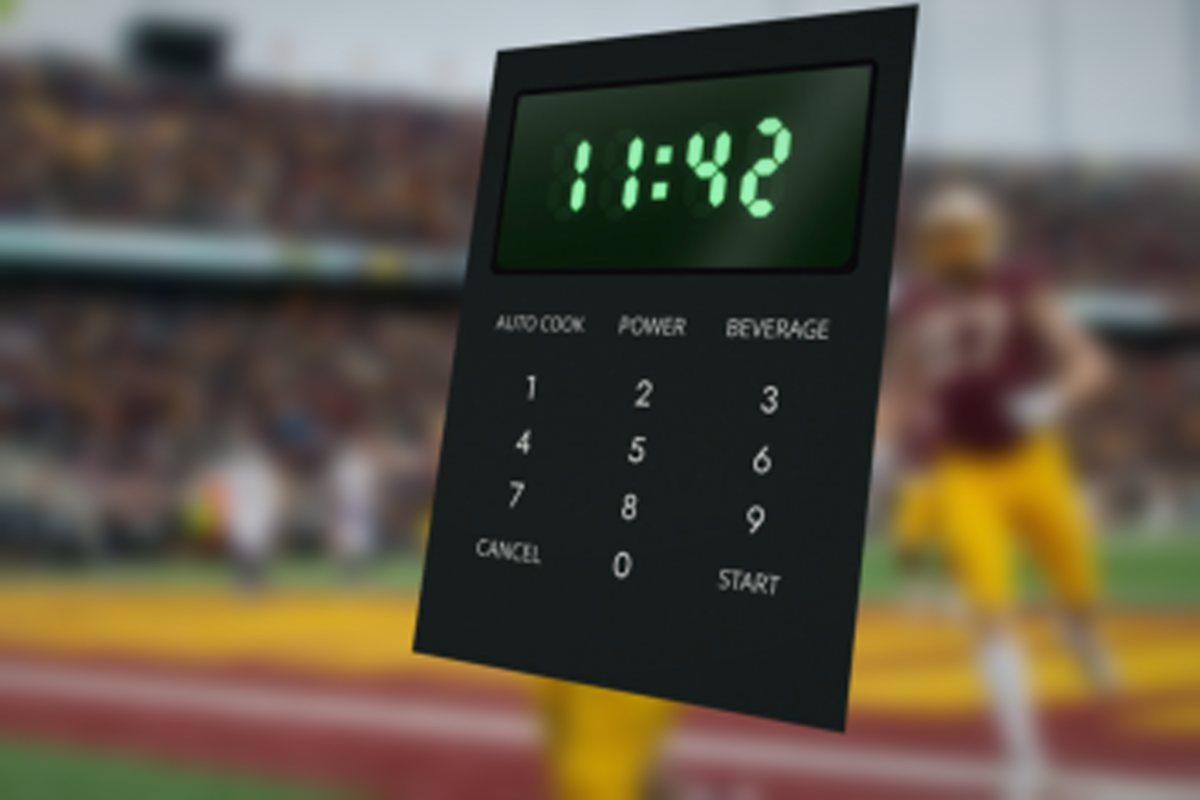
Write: 11 h 42 min
